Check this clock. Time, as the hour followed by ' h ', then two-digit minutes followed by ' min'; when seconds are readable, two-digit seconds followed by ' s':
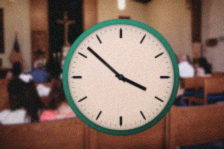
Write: 3 h 52 min
